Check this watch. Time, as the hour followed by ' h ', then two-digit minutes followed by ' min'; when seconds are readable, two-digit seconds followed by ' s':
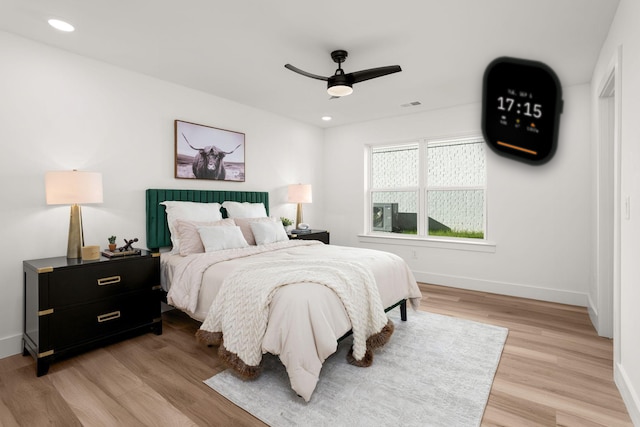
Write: 17 h 15 min
